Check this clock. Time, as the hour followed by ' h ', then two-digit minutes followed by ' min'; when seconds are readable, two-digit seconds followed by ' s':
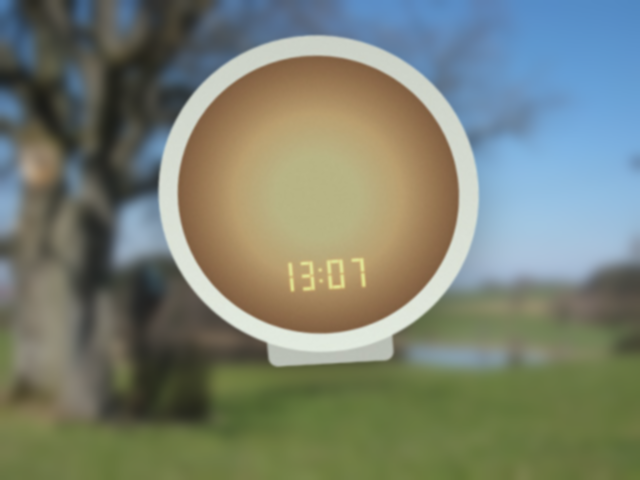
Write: 13 h 07 min
